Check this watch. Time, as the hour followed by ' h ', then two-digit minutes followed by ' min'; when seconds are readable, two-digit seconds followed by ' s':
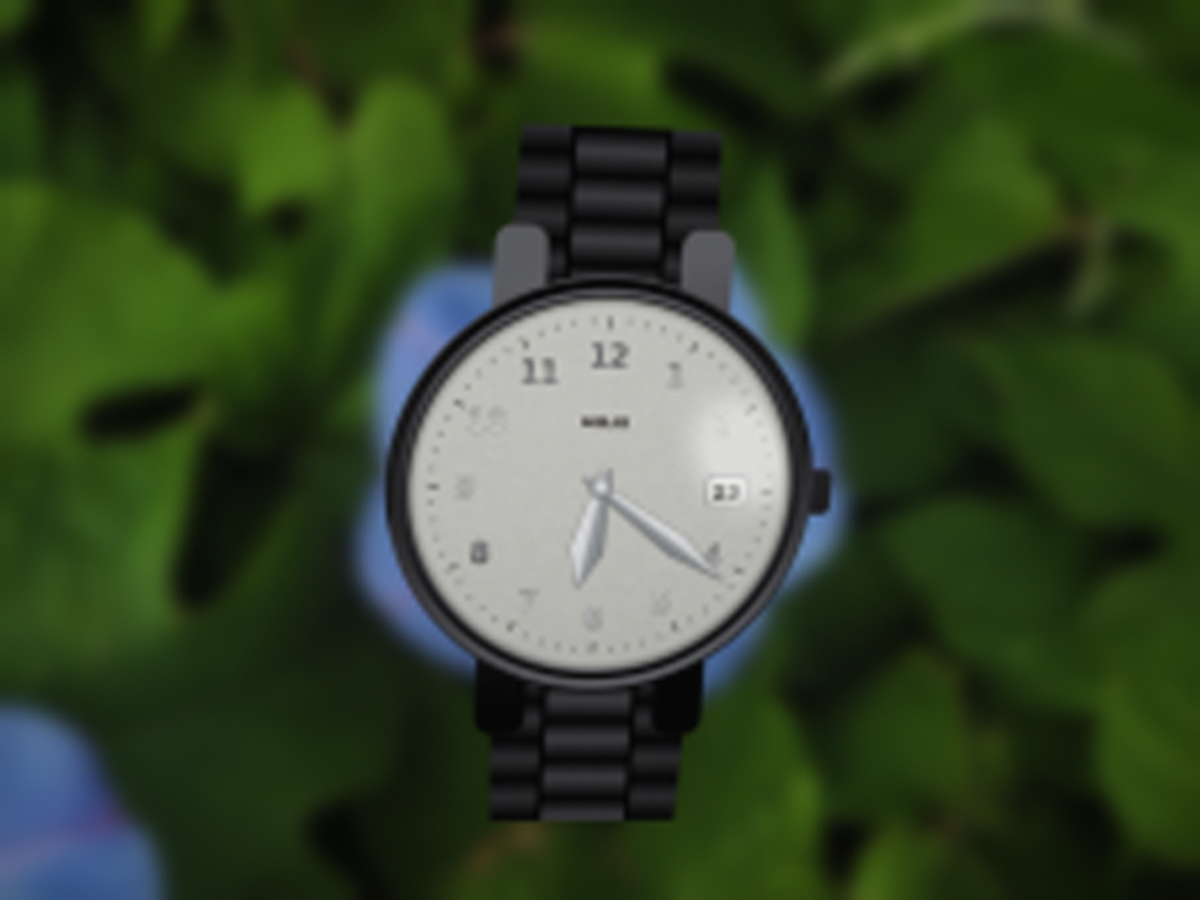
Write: 6 h 21 min
